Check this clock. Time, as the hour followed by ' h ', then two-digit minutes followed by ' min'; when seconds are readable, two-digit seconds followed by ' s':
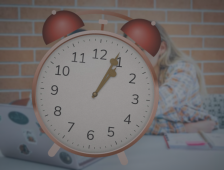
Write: 1 h 04 min
